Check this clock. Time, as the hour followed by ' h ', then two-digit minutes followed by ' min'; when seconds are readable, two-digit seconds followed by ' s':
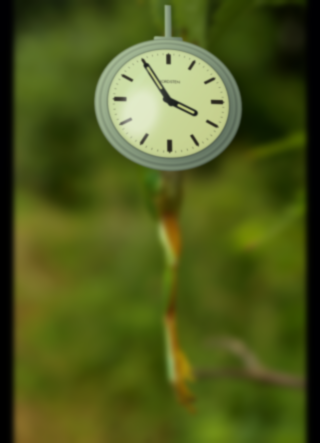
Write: 3 h 55 min
